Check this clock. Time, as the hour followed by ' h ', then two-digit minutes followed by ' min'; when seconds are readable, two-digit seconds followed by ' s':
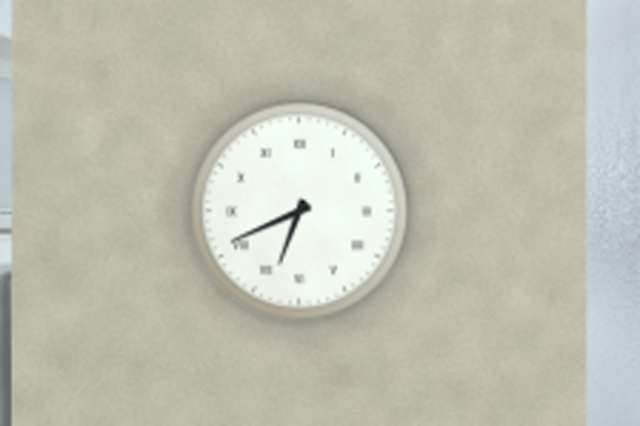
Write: 6 h 41 min
